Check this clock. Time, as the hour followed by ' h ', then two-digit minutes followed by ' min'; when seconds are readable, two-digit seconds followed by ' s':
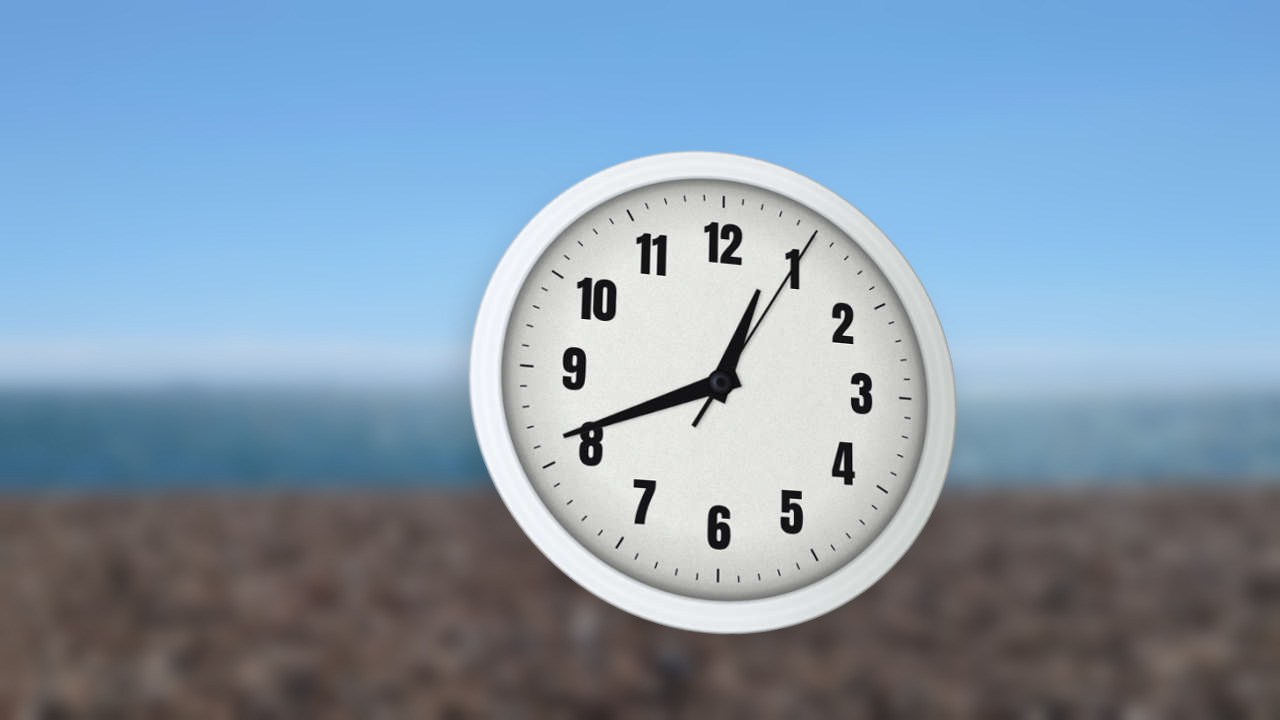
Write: 12 h 41 min 05 s
